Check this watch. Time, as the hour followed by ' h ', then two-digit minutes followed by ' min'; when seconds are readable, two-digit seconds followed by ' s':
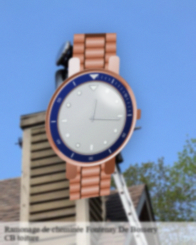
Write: 12 h 16 min
